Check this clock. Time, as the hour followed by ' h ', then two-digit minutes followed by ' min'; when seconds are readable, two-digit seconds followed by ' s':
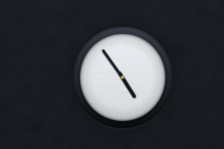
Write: 4 h 54 min
